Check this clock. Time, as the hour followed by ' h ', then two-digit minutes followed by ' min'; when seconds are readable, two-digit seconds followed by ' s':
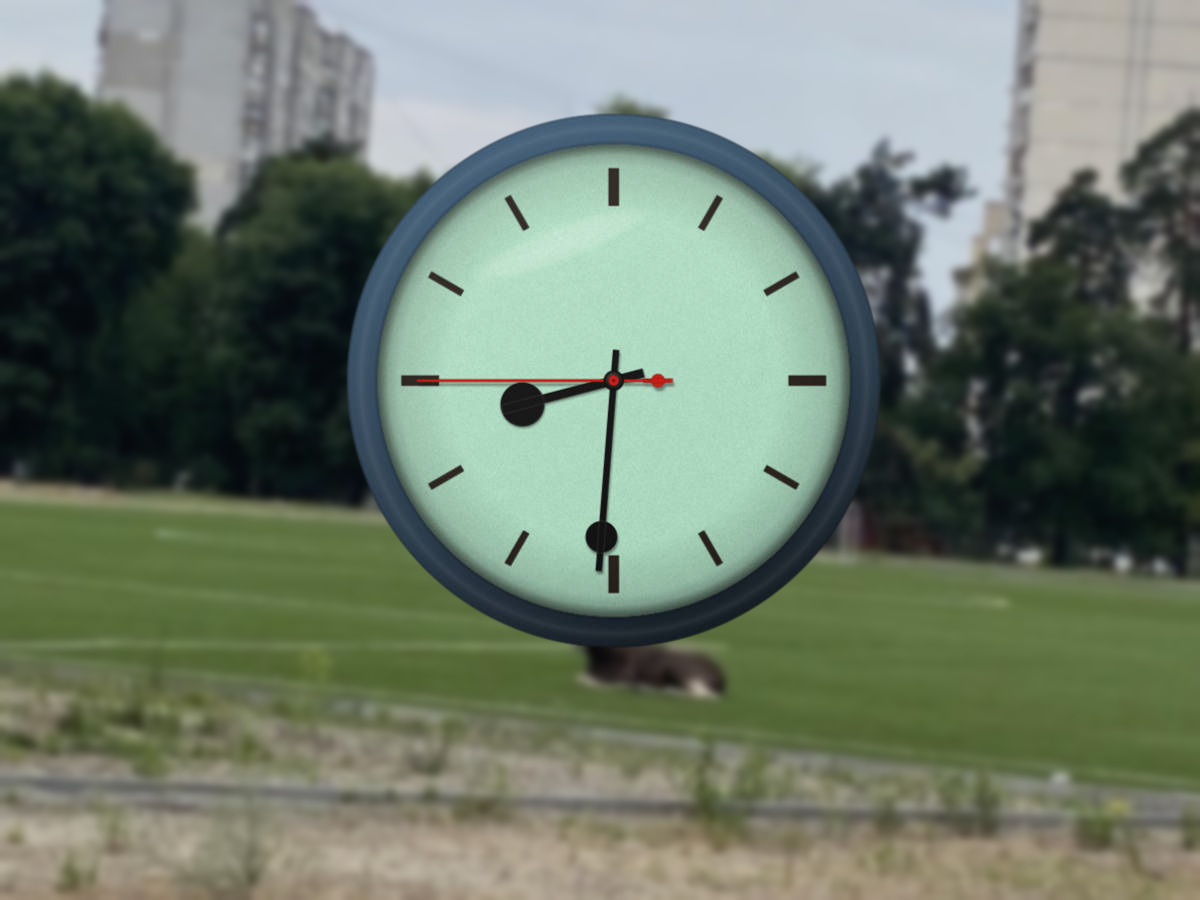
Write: 8 h 30 min 45 s
